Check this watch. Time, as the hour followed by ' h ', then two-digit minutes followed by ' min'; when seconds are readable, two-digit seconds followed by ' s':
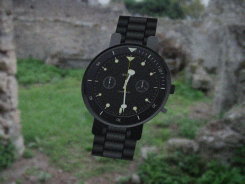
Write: 12 h 29 min
